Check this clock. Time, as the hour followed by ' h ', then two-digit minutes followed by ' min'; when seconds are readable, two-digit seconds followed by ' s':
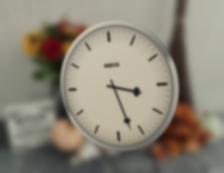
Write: 3 h 27 min
